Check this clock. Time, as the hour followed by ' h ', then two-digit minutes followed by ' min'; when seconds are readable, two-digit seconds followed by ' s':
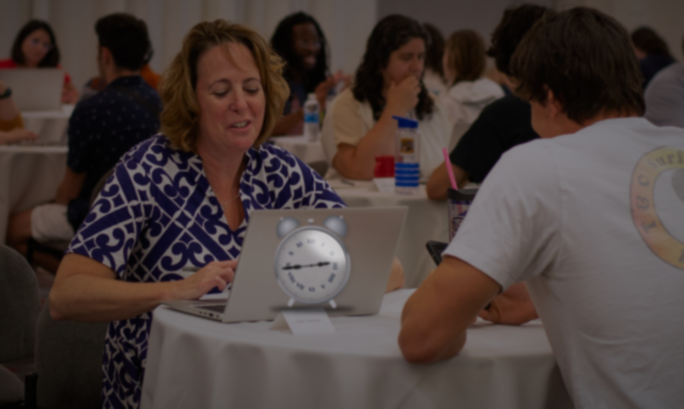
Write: 2 h 44 min
